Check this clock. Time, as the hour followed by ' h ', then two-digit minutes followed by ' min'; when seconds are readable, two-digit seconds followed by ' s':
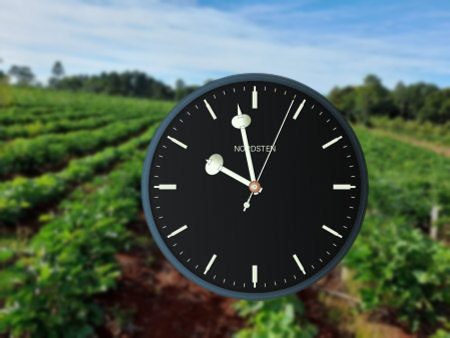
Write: 9 h 58 min 04 s
